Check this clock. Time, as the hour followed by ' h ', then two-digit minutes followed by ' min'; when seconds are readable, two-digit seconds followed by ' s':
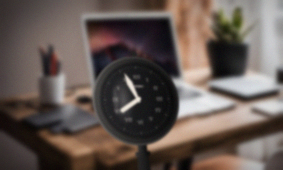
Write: 7 h 56 min
